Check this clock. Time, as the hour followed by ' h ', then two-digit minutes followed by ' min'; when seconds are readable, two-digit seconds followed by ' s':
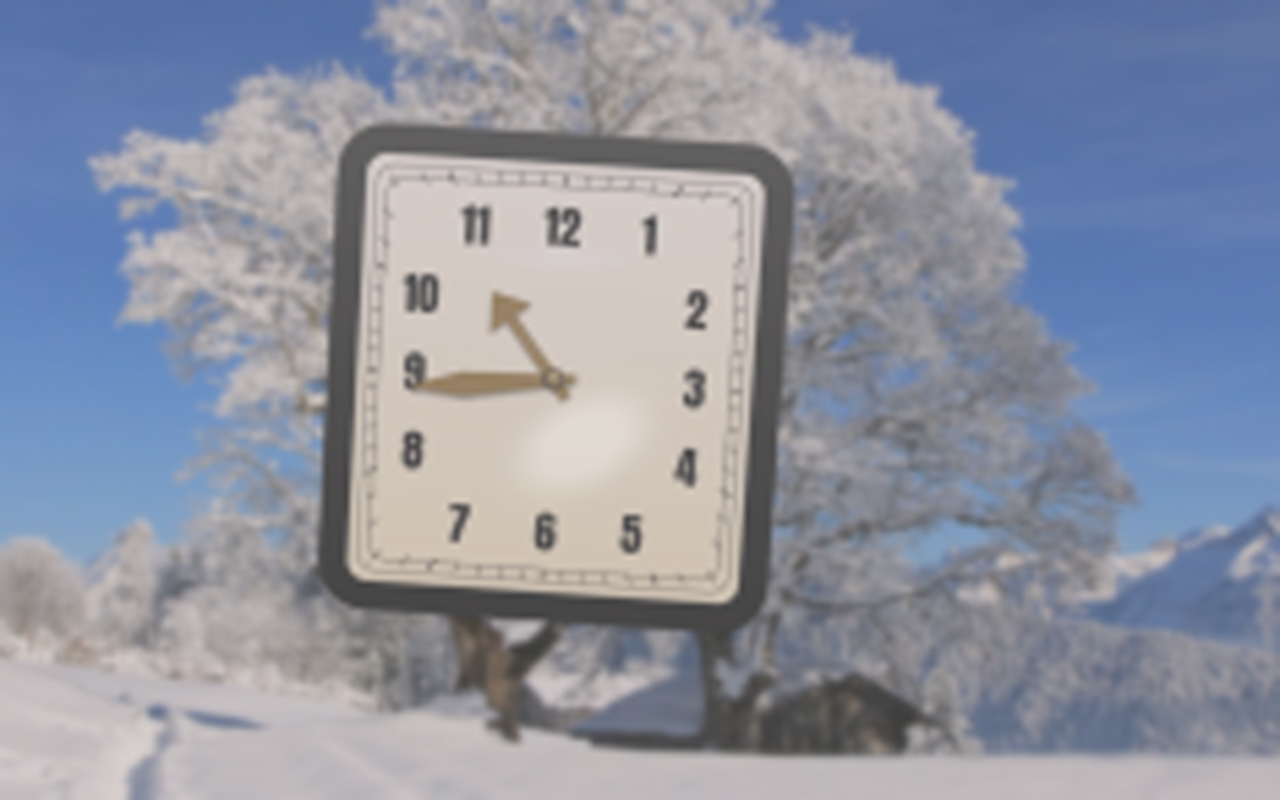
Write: 10 h 44 min
